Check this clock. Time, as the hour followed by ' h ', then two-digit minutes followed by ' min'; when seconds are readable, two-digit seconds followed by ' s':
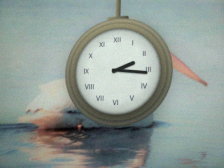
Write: 2 h 16 min
